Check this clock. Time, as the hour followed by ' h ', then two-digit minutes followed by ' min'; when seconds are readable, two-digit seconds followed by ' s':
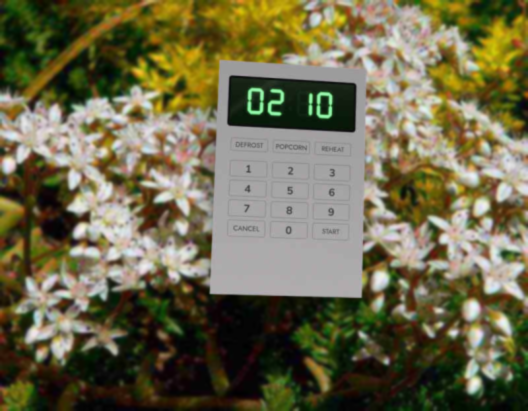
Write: 2 h 10 min
